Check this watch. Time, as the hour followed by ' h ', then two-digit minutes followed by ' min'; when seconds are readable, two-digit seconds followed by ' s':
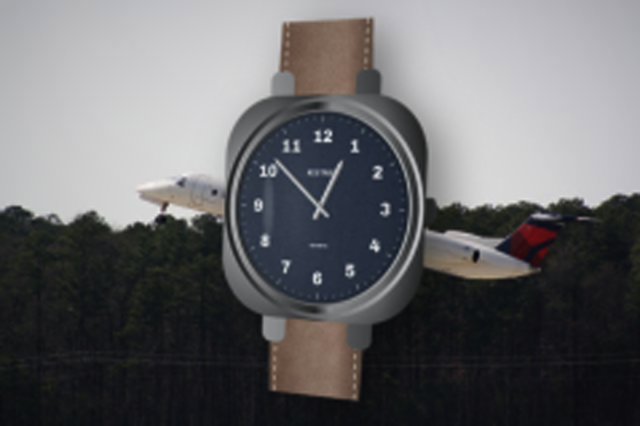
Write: 12 h 52 min
